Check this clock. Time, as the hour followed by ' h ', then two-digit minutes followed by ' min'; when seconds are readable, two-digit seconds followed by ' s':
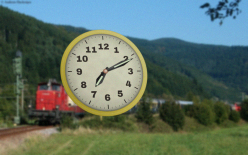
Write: 7 h 11 min
